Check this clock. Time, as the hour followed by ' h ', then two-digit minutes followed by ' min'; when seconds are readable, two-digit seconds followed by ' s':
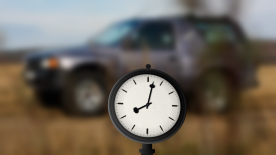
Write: 8 h 02 min
